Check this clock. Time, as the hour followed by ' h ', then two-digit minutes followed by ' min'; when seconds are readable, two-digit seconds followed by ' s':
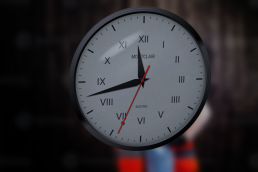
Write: 11 h 42 min 34 s
